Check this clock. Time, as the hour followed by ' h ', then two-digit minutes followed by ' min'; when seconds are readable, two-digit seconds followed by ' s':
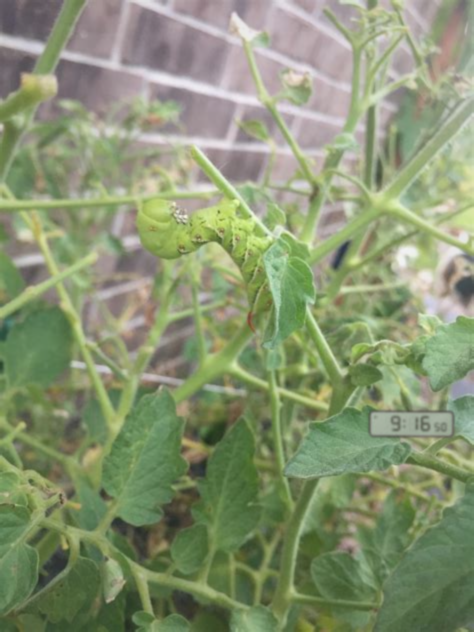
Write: 9 h 16 min
